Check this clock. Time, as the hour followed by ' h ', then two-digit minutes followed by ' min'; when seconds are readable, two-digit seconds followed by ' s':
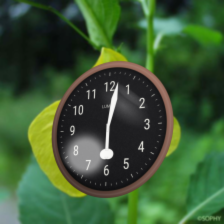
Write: 6 h 02 min
